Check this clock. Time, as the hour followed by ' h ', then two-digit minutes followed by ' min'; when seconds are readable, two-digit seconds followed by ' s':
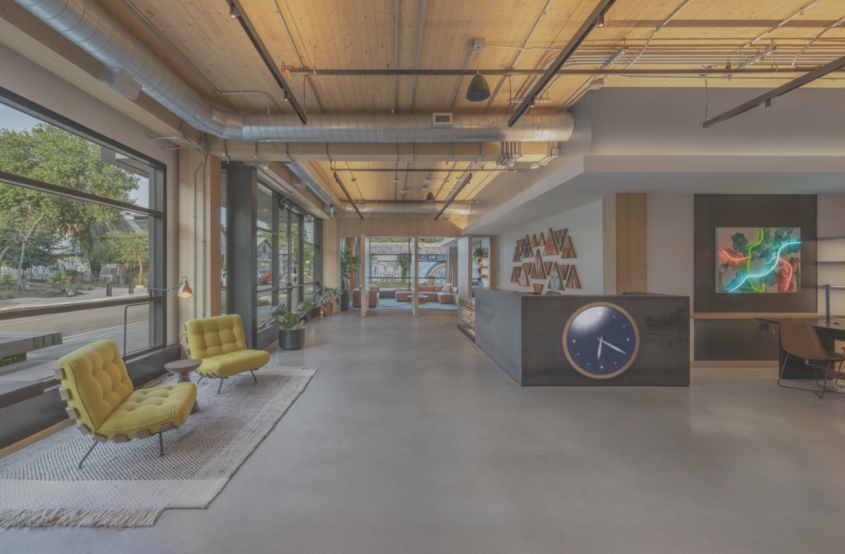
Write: 6 h 20 min
